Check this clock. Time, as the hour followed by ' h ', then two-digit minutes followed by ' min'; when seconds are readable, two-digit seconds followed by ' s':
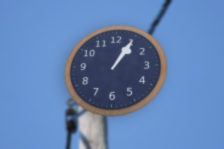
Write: 1 h 05 min
